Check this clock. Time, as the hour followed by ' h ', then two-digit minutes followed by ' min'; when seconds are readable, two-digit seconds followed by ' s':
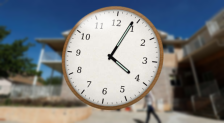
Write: 4 h 04 min
